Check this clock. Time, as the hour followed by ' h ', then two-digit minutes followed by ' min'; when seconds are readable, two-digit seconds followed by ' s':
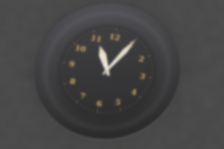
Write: 11 h 05 min
